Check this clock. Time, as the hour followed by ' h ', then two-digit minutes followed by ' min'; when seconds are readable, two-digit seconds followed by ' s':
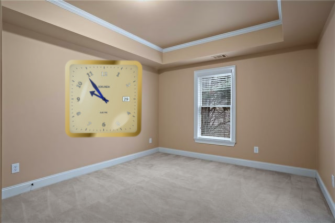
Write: 9 h 54 min
